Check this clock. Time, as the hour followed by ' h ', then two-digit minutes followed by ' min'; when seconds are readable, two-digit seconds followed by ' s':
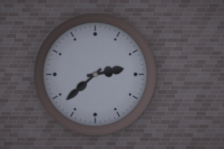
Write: 2 h 38 min
